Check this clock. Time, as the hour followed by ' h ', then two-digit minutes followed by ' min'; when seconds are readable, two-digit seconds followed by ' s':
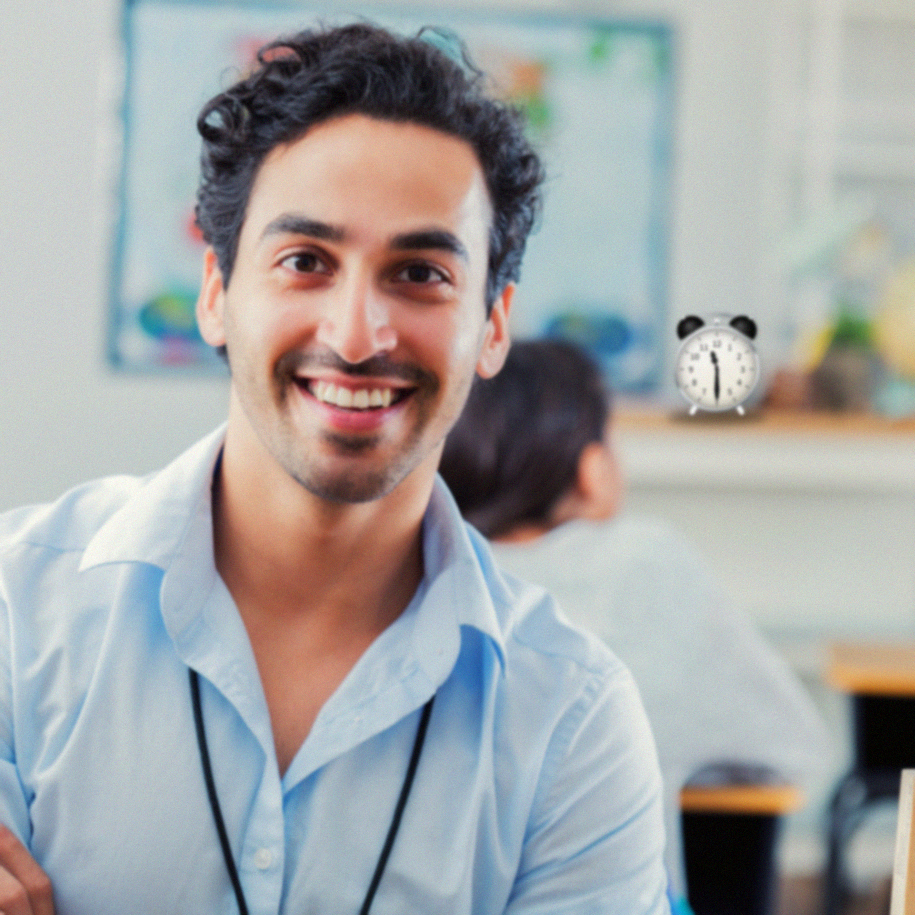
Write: 11 h 30 min
